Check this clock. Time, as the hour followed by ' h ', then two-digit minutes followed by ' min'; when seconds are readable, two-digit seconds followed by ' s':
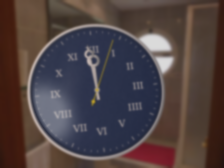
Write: 11 h 59 min 04 s
